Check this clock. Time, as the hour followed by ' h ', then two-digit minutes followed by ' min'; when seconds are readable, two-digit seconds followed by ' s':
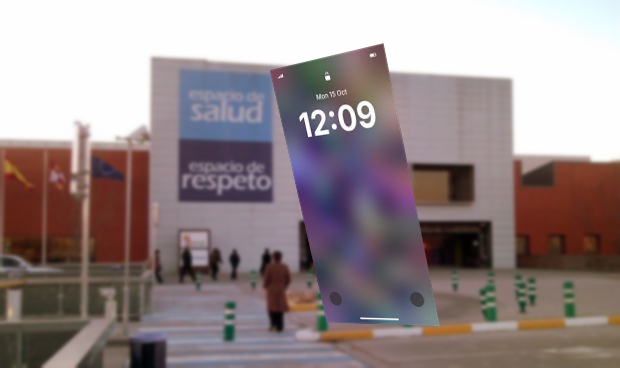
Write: 12 h 09 min
